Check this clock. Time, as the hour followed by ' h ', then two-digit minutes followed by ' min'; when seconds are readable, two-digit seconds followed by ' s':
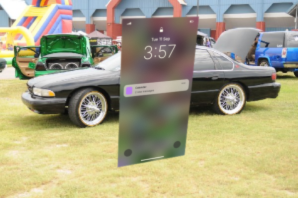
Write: 3 h 57 min
